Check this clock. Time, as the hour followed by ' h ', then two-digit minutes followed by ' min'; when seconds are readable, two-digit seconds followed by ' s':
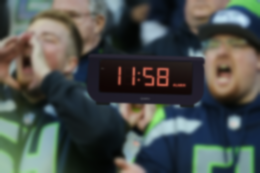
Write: 11 h 58 min
